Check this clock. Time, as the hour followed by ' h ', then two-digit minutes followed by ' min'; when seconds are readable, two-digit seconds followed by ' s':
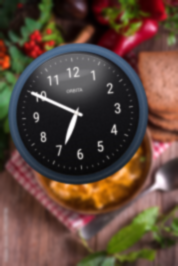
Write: 6 h 50 min
